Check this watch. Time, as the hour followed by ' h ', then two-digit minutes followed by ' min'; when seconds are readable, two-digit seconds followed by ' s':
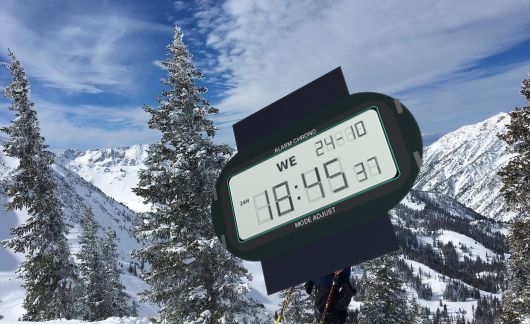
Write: 18 h 45 min 37 s
